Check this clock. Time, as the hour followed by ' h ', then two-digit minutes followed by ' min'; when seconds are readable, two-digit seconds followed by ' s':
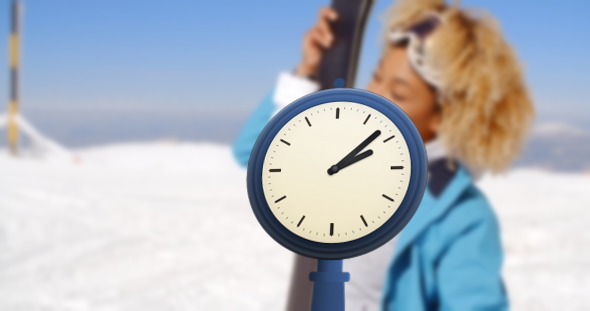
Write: 2 h 08 min
